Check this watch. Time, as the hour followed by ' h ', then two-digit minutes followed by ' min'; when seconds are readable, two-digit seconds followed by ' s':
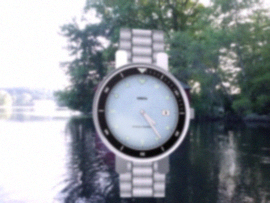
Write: 4 h 24 min
